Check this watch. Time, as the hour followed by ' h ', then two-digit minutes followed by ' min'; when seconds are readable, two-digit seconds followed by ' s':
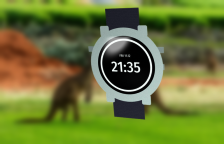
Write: 21 h 35 min
